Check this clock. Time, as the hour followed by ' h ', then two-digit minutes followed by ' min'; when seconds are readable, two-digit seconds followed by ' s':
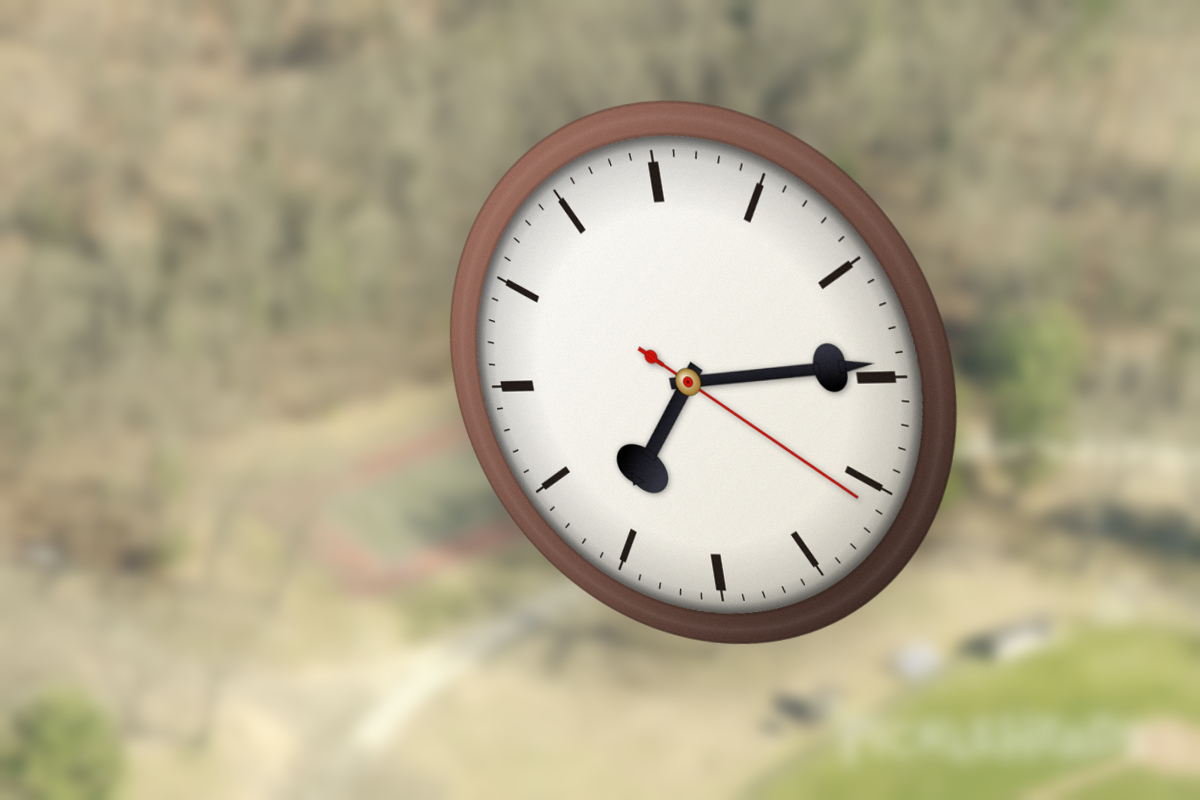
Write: 7 h 14 min 21 s
